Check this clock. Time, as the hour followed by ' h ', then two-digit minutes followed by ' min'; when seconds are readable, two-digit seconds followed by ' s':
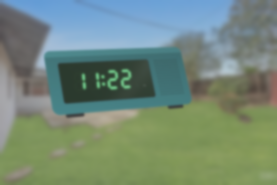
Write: 11 h 22 min
